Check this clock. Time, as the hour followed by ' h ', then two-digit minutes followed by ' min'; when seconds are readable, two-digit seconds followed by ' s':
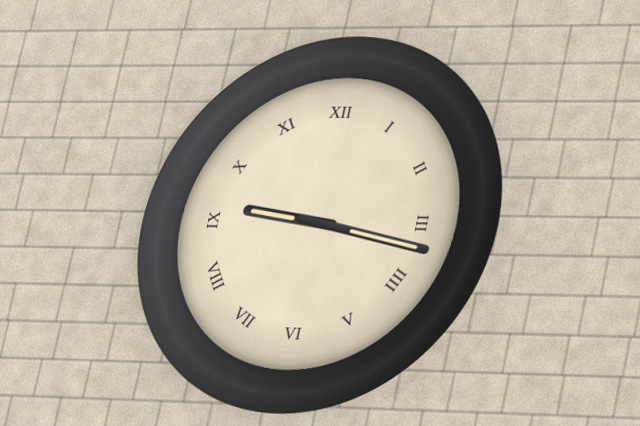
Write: 9 h 17 min
